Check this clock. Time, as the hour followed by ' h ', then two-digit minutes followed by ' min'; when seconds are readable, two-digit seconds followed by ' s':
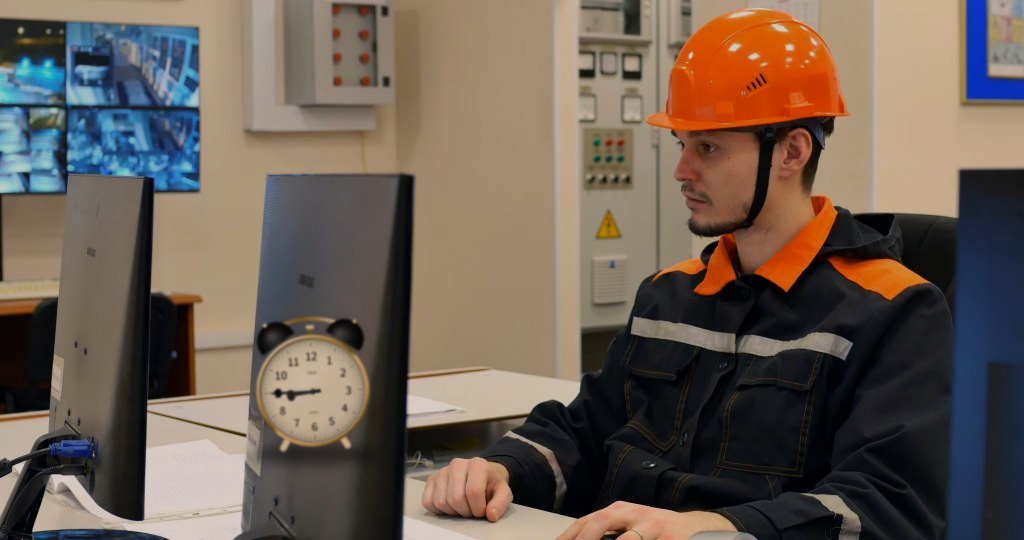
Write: 8 h 45 min
